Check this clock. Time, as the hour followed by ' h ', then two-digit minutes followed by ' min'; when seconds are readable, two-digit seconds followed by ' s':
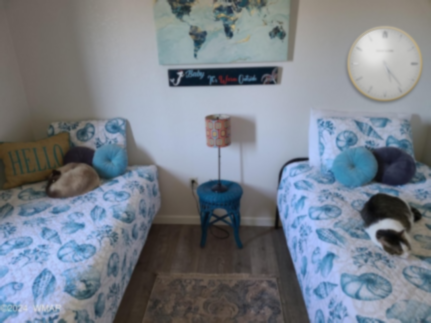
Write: 5 h 24 min
